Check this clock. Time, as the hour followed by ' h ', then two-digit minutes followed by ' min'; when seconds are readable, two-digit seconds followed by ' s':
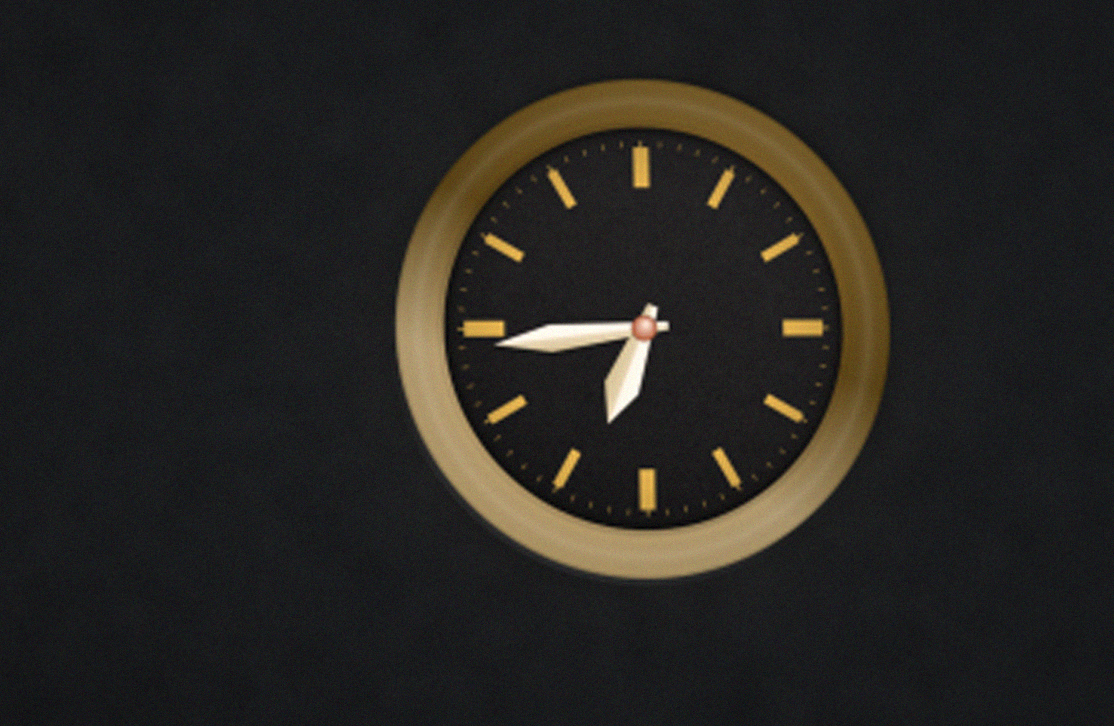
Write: 6 h 44 min
